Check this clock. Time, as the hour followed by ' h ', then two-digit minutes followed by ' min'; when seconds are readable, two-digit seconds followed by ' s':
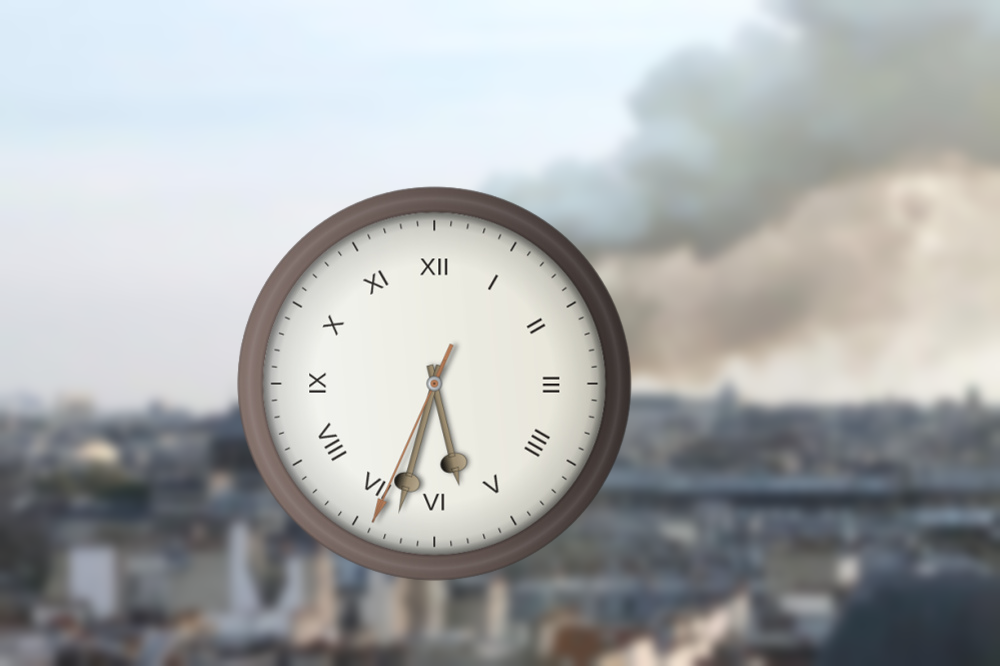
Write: 5 h 32 min 34 s
